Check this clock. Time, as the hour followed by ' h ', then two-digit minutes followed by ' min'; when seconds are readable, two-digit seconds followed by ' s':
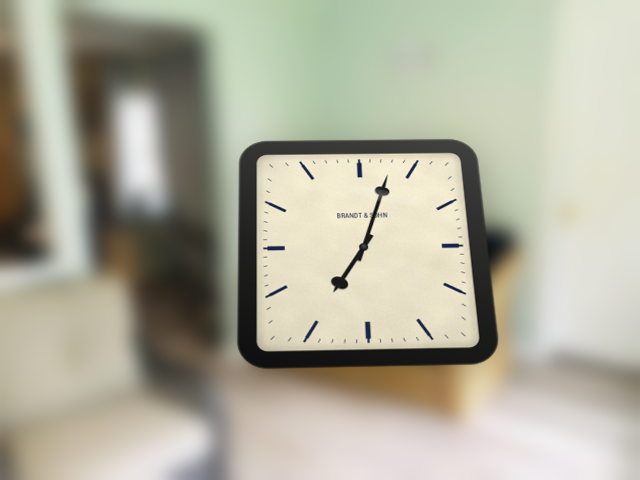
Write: 7 h 03 min
